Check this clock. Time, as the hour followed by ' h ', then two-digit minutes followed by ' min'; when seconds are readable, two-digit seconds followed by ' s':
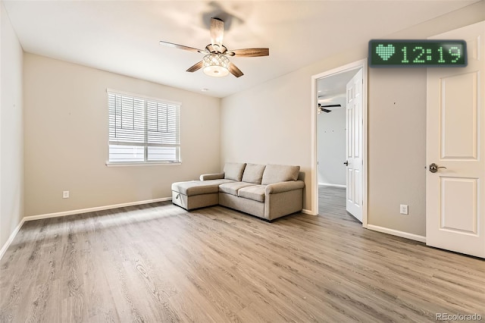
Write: 12 h 19 min
